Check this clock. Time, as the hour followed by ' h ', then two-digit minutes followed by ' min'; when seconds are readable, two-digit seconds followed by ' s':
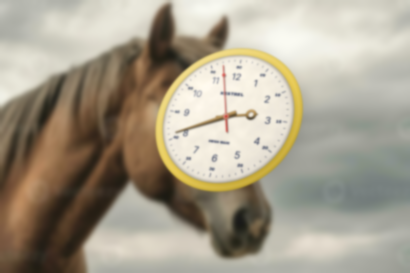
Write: 2 h 40 min 57 s
